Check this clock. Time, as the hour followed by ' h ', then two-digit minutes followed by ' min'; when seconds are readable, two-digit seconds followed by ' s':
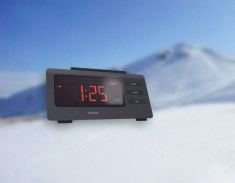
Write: 1 h 25 min
